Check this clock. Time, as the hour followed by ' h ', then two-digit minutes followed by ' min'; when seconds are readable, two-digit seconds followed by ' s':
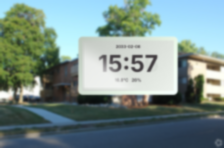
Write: 15 h 57 min
